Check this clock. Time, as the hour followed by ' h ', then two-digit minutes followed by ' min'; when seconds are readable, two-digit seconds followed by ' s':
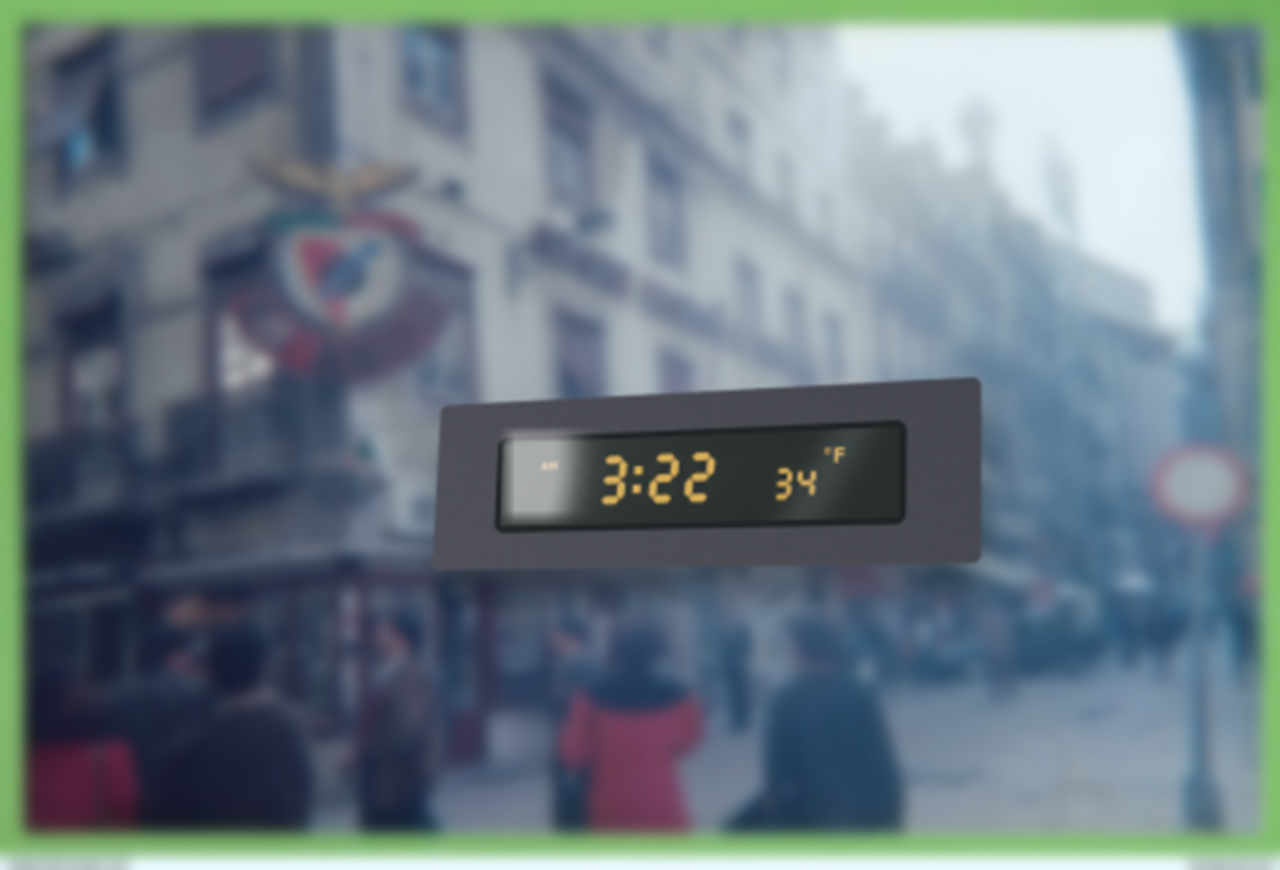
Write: 3 h 22 min
